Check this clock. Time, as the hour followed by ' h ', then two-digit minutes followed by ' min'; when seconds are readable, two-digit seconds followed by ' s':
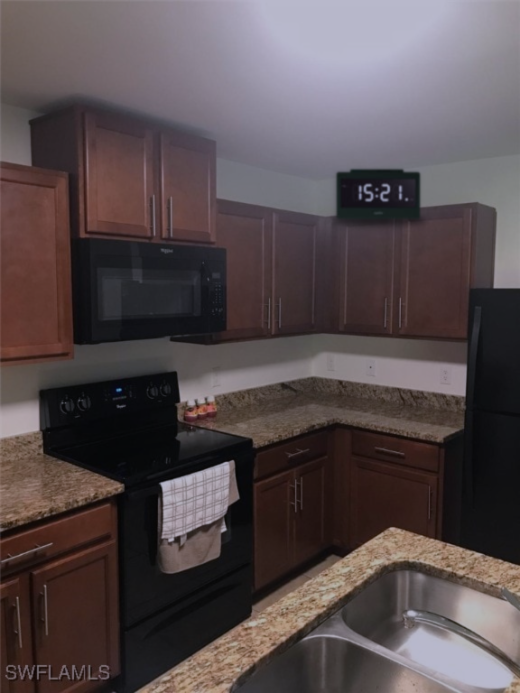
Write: 15 h 21 min
